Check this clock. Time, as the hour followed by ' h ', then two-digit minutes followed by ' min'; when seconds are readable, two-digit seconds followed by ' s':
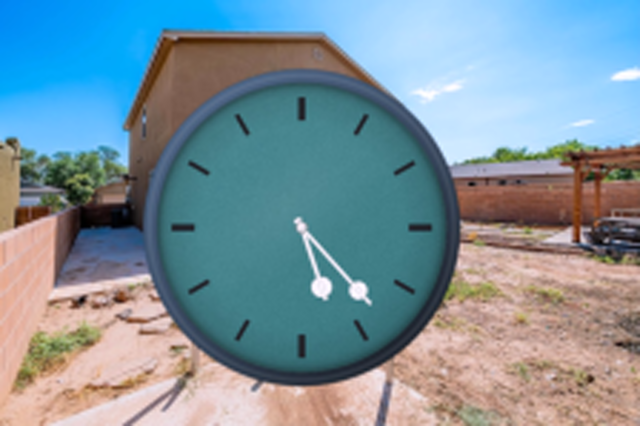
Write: 5 h 23 min
